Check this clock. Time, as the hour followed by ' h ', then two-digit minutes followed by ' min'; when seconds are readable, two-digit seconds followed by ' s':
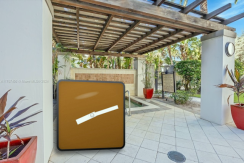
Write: 8 h 12 min
